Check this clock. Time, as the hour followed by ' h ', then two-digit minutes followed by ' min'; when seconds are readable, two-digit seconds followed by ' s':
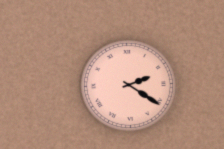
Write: 2 h 21 min
